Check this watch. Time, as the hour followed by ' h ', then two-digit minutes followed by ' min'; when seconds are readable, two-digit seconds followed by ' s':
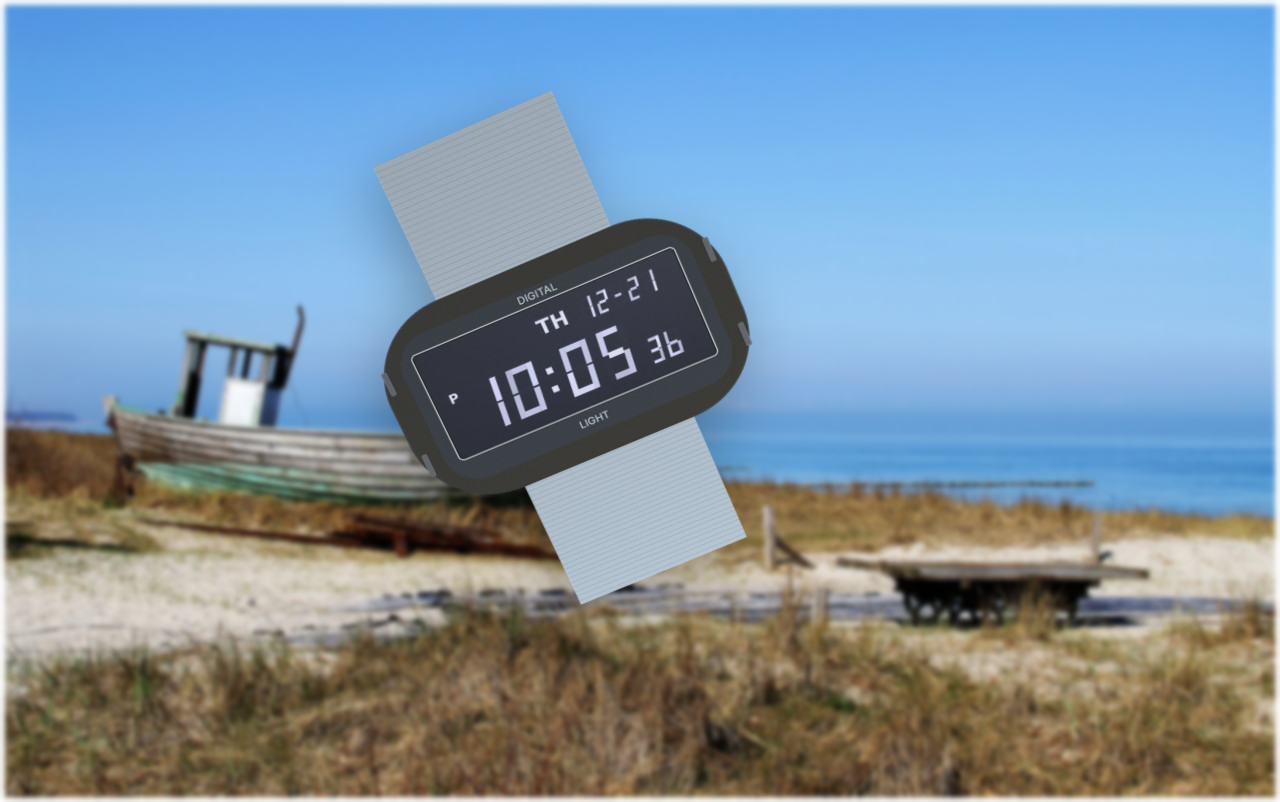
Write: 10 h 05 min 36 s
